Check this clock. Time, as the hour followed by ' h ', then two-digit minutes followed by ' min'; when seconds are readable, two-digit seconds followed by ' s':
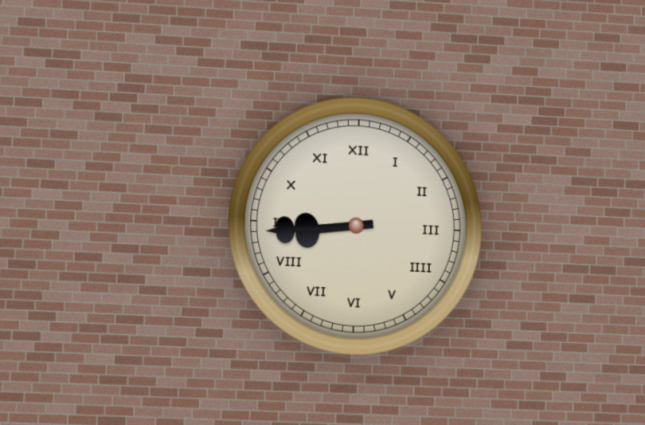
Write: 8 h 44 min
